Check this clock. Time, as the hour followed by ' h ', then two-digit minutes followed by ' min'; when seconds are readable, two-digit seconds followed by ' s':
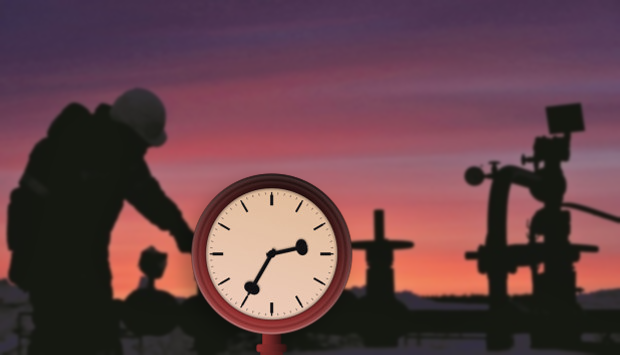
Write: 2 h 35 min
